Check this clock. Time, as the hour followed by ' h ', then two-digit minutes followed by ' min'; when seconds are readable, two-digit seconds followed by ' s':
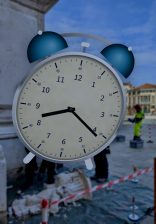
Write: 8 h 21 min
